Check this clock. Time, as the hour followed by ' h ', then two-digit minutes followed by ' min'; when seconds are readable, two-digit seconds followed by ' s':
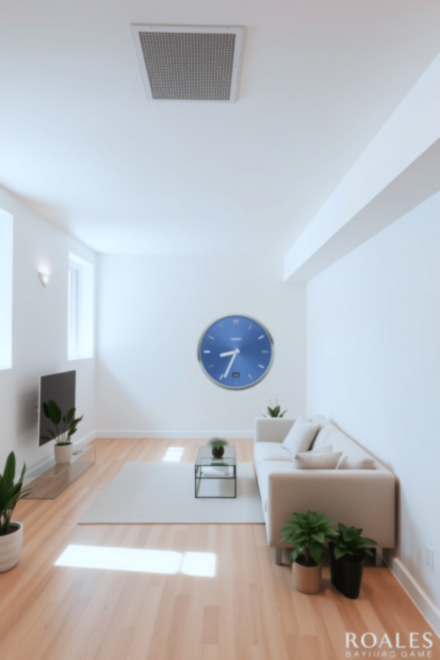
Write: 8 h 34 min
